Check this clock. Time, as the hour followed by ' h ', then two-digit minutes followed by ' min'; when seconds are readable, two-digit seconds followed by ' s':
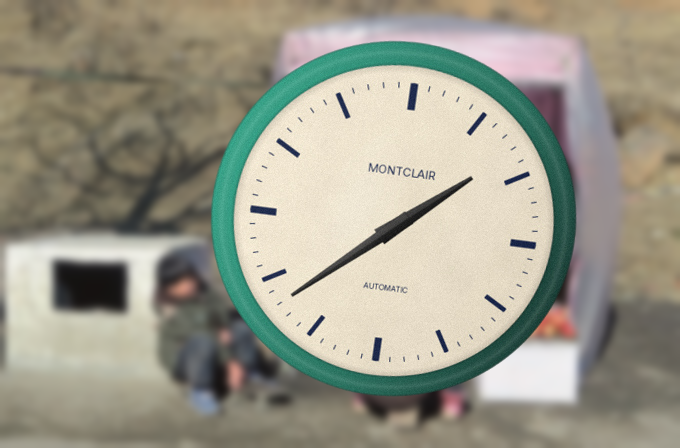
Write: 1 h 38 min
